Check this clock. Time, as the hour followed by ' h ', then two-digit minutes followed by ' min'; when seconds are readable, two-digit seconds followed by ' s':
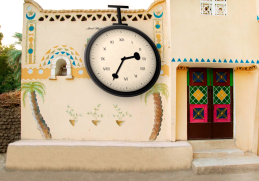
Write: 2 h 35 min
